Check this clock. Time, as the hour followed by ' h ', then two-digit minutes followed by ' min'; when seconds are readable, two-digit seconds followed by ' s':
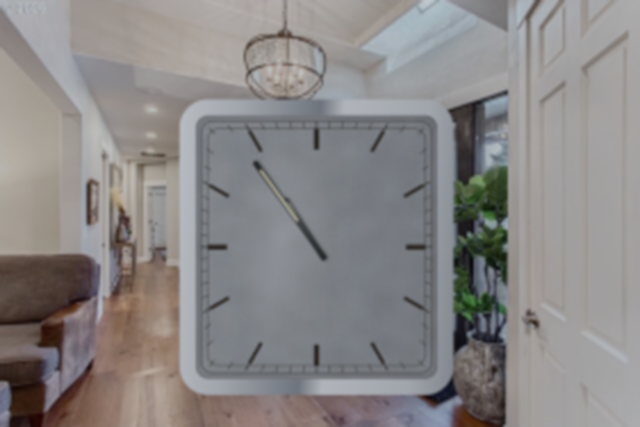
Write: 10 h 54 min
